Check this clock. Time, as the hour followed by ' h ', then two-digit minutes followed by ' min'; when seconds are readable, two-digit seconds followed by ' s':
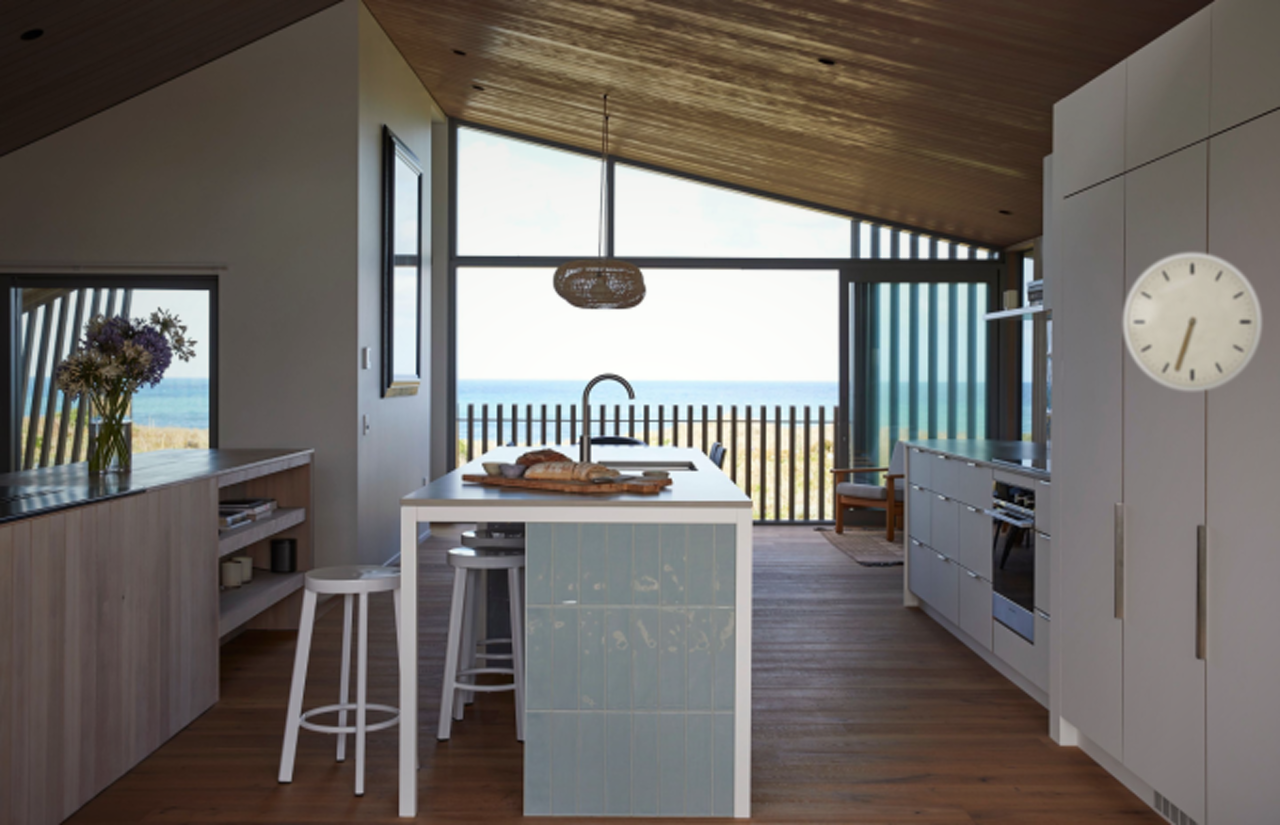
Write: 6 h 33 min
